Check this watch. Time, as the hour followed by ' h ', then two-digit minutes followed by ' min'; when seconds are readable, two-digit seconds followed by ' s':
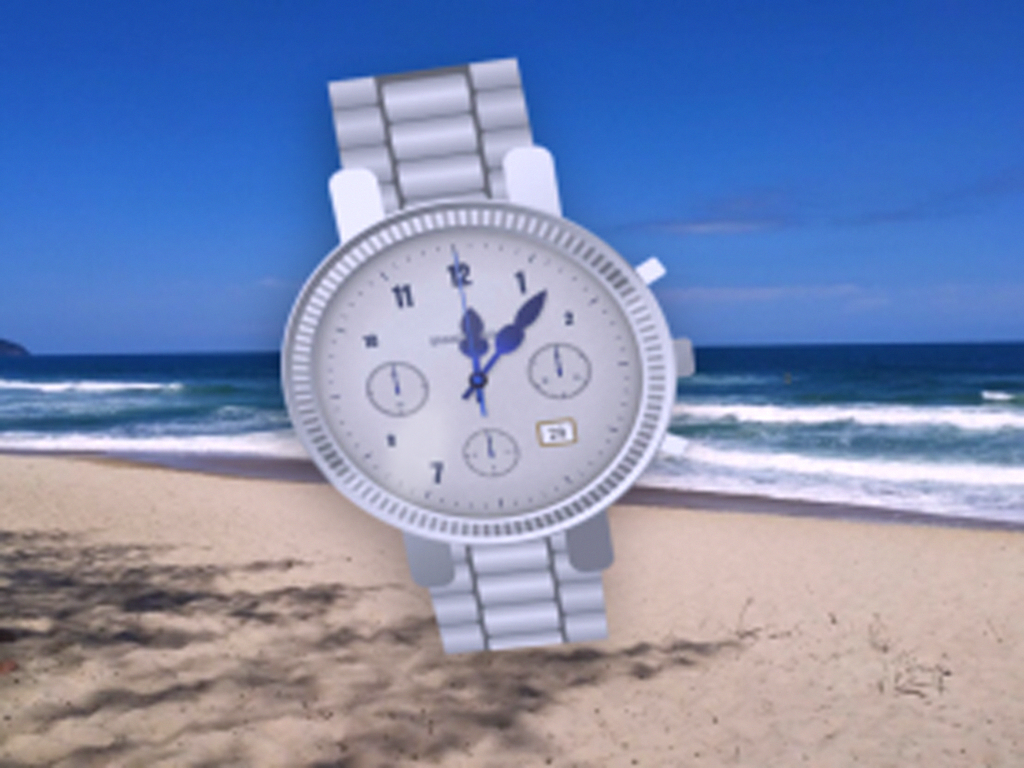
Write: 12 h 07 min
